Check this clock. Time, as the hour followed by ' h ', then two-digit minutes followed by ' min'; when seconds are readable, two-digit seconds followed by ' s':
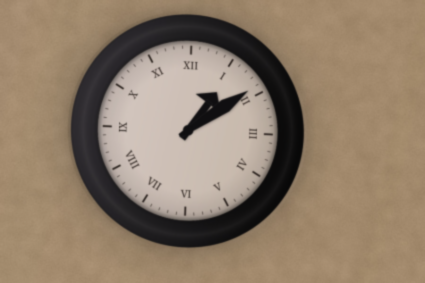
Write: 1 h 09 min
